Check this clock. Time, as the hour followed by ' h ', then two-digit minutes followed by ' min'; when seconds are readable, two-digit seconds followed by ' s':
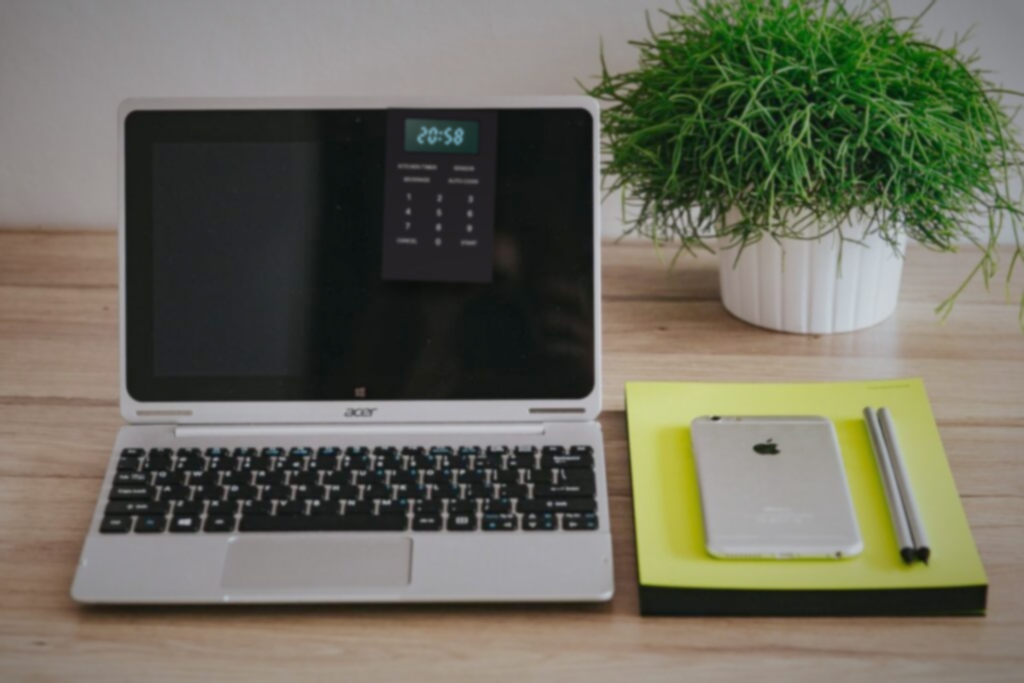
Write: 20 h 58 min
